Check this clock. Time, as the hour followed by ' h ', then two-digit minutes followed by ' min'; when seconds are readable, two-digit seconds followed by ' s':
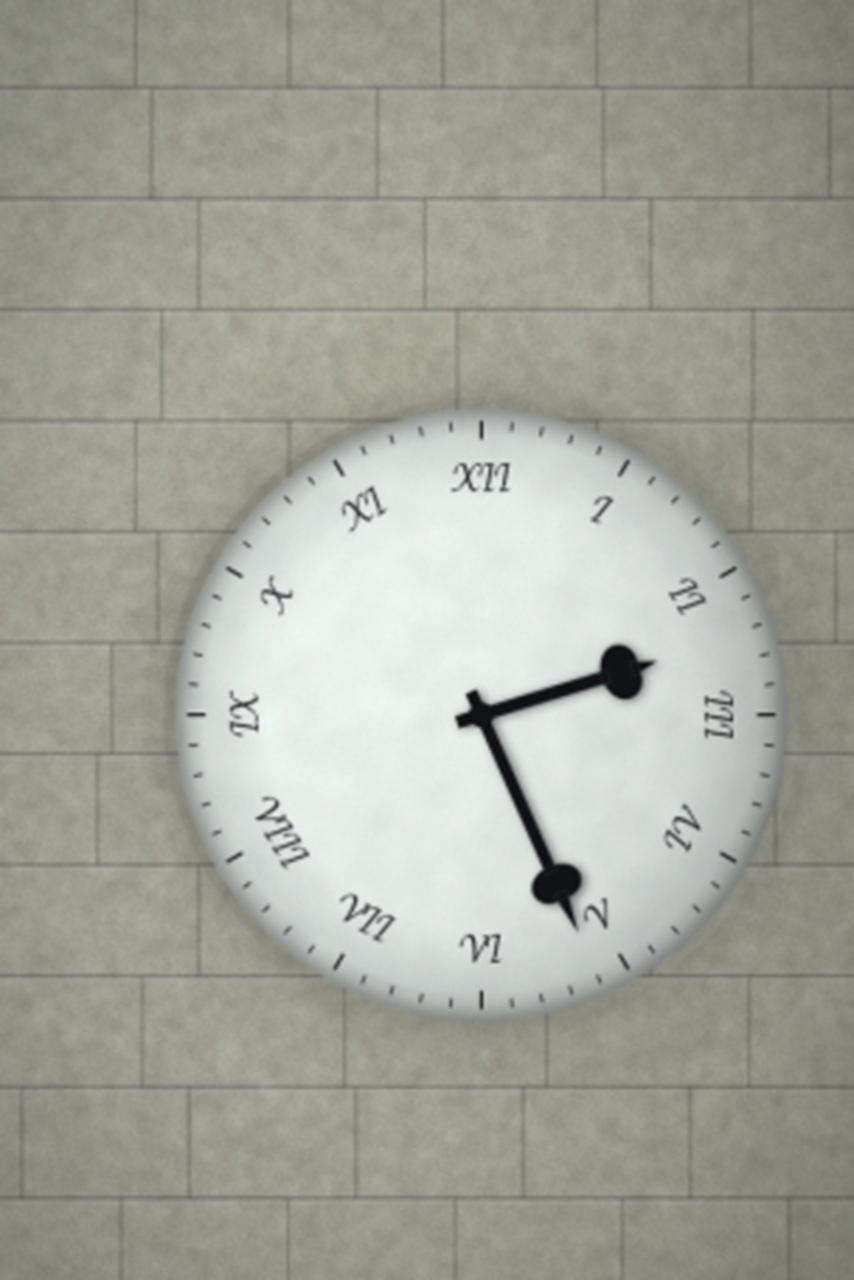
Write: 2 h 26 min
